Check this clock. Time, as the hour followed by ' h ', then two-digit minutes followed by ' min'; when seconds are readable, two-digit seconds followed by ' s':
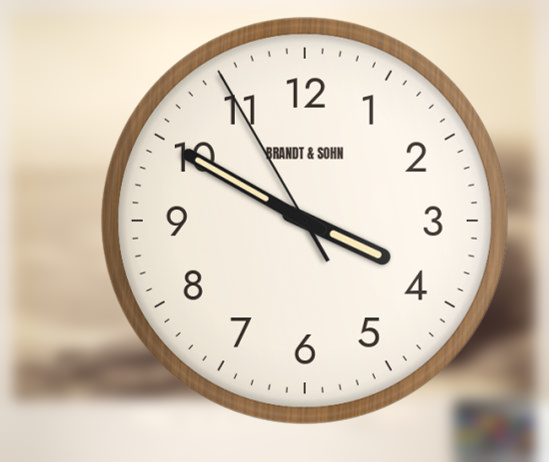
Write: 3 h 49 min 55 s
